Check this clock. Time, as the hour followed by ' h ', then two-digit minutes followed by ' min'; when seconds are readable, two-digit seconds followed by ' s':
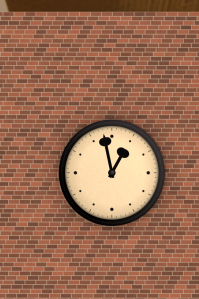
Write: 12 h 58 min
